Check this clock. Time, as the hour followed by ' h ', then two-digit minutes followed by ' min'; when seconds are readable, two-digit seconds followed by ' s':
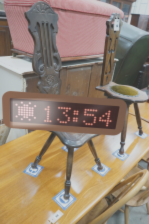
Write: 13 h 54 min
